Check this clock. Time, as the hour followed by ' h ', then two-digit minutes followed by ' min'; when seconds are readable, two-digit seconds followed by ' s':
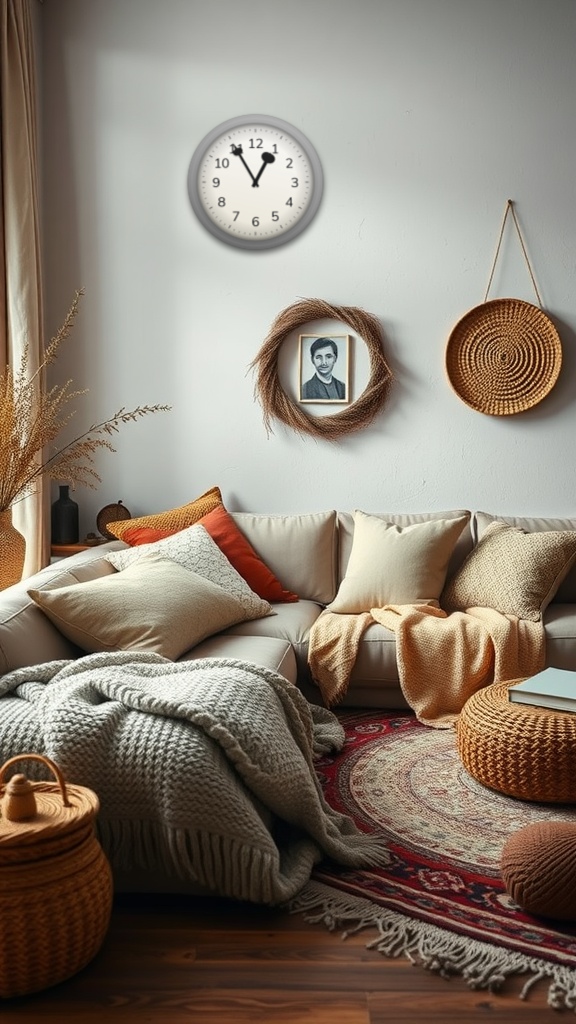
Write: 12 h 55 min
